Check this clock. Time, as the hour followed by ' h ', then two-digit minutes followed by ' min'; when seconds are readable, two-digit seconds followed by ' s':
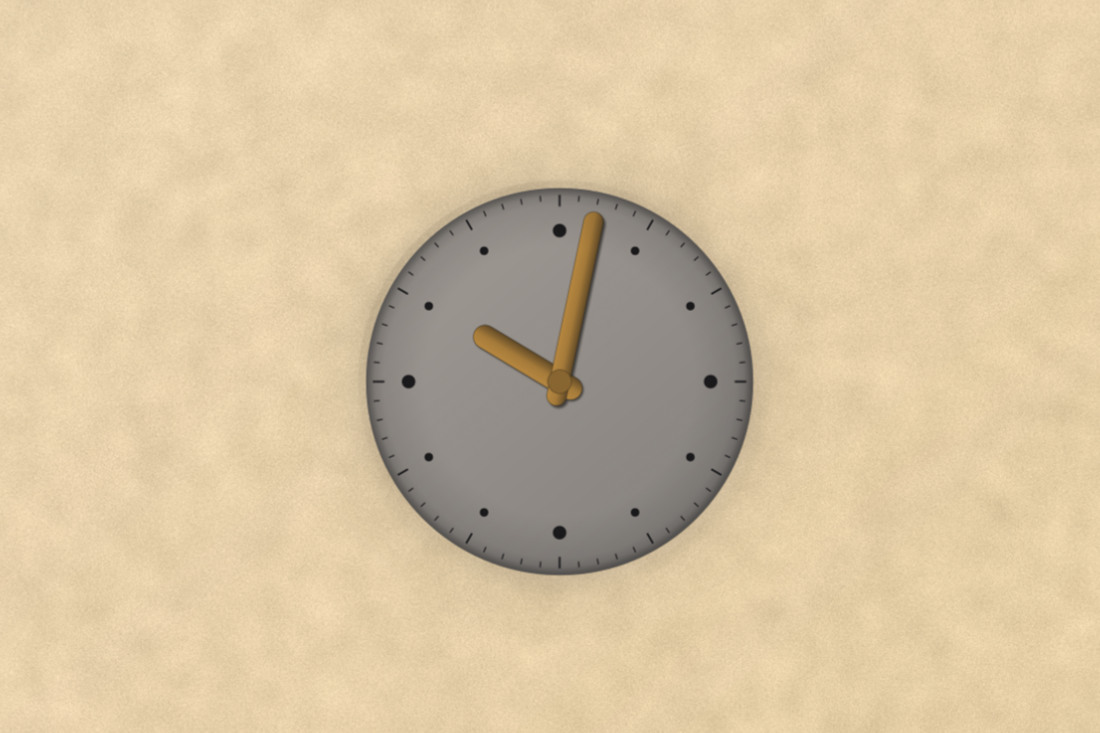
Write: 10 h 02 min
